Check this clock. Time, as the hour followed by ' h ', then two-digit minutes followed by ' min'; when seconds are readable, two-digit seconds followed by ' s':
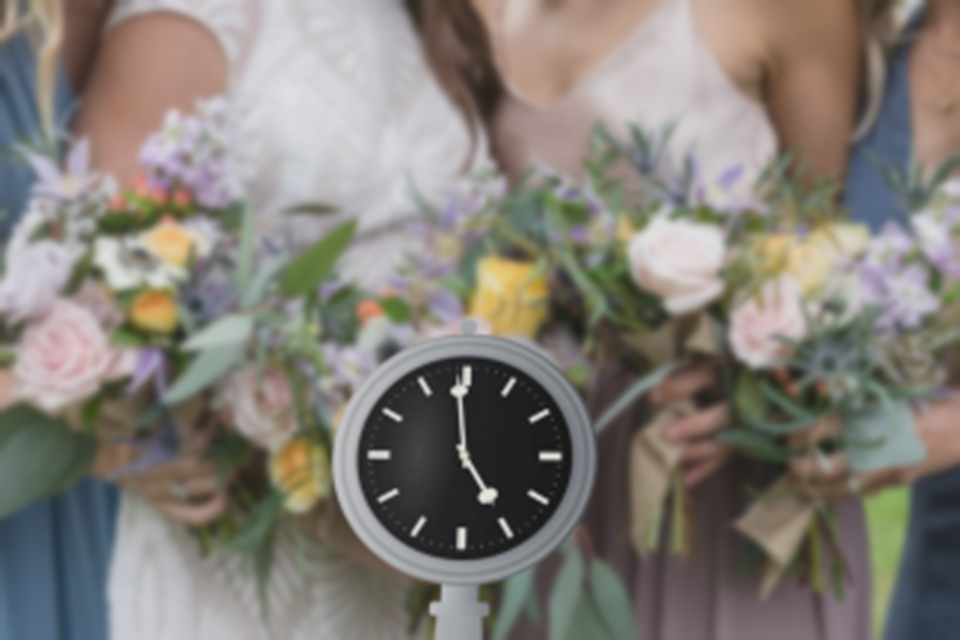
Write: 4 h 59 min
